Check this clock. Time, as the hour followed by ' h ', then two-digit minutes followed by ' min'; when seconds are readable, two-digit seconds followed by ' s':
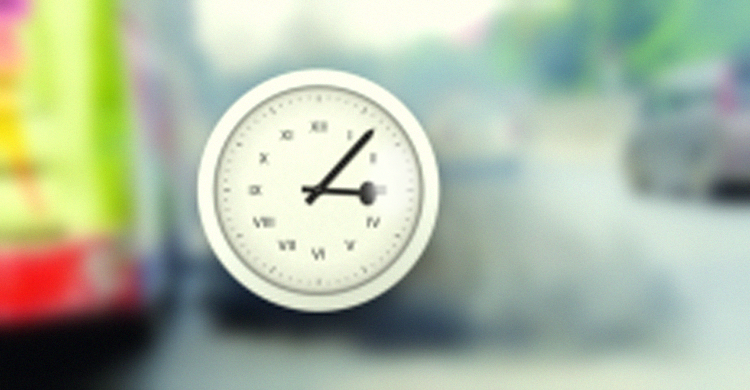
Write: 3 h 07 min
